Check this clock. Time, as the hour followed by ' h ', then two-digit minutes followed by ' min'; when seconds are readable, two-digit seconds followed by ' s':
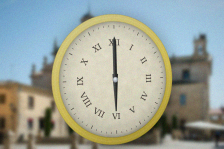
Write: 6 h 00 min
